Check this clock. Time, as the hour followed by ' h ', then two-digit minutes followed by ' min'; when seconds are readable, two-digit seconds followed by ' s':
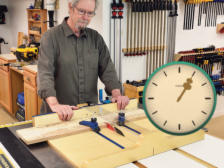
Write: 1 h 05 min
